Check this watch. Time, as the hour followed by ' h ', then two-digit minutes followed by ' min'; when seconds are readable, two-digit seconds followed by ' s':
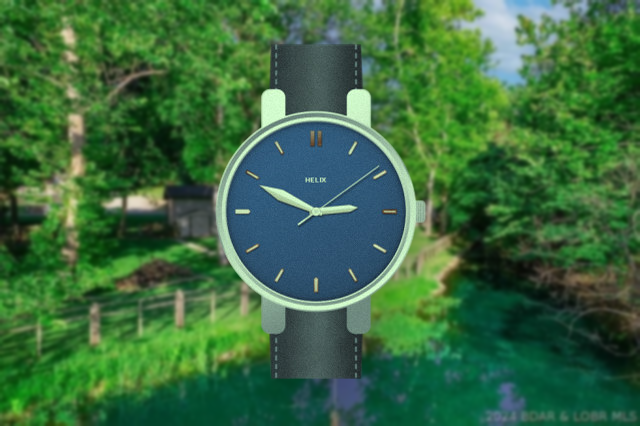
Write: 2 h 49 min 09 s
